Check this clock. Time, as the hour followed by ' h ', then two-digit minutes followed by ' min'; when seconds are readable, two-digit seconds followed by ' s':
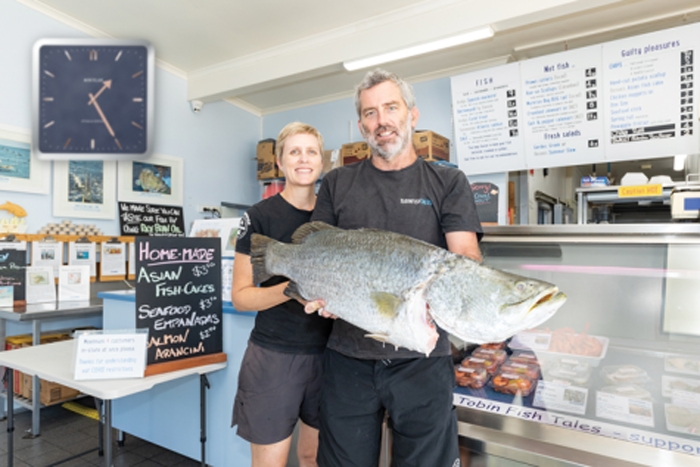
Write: 1 h 25 min
